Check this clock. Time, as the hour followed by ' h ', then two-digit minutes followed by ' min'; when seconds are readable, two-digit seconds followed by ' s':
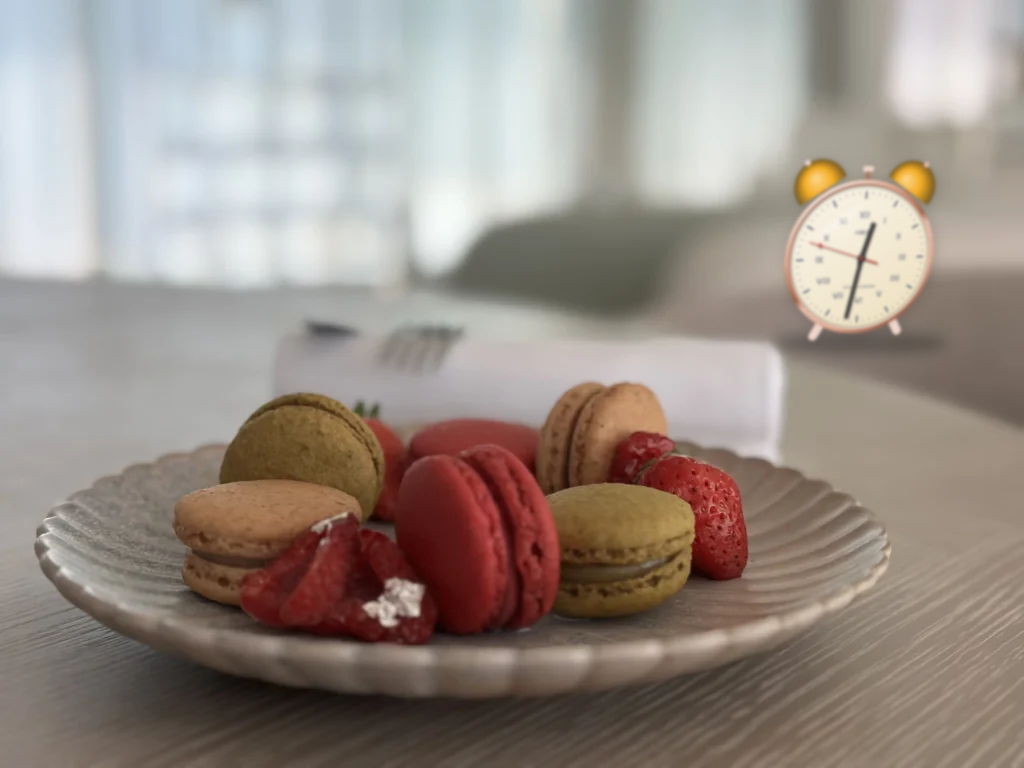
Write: 12 h 31 min 48 s
